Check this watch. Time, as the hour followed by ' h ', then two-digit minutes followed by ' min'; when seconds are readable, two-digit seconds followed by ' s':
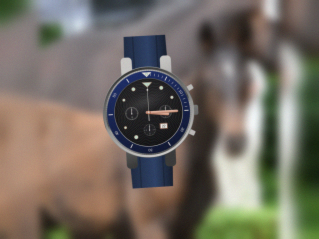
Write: 3 h 15 min
